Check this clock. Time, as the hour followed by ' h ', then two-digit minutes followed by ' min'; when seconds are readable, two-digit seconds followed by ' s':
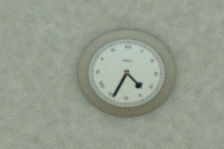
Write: 4 h 34 min
